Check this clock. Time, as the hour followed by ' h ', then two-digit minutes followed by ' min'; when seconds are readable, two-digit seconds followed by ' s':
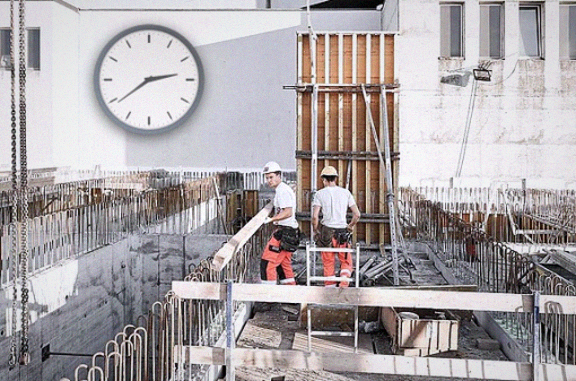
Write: 2 h 39 min
